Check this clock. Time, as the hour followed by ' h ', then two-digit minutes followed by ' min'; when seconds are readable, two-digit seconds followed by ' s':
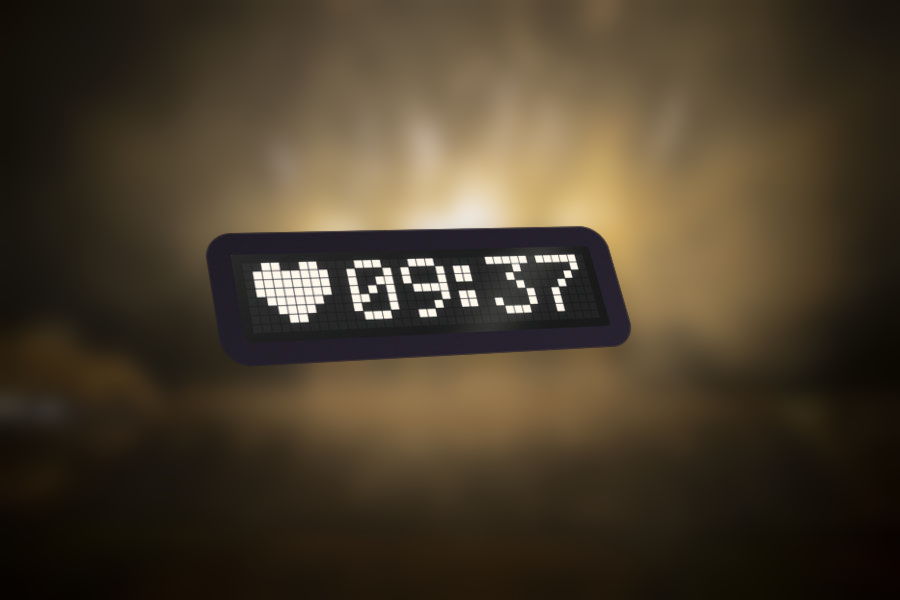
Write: 9 h 37 min
